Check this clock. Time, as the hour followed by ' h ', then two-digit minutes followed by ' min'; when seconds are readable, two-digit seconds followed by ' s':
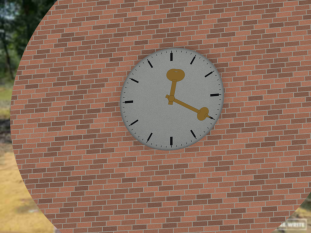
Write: 12 h 20 min
